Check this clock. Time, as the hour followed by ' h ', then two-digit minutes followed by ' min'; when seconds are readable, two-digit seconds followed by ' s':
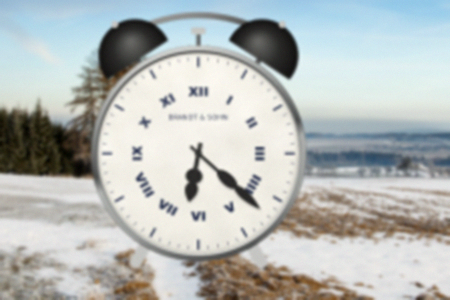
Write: 6 h 22 min
